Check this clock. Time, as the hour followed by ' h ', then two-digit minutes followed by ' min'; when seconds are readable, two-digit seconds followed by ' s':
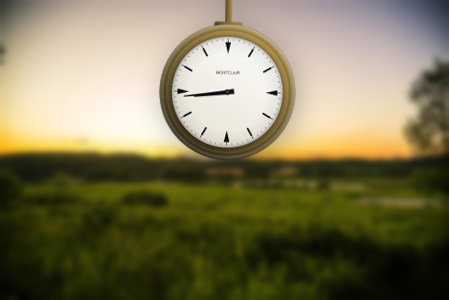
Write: 8 h 44 min
